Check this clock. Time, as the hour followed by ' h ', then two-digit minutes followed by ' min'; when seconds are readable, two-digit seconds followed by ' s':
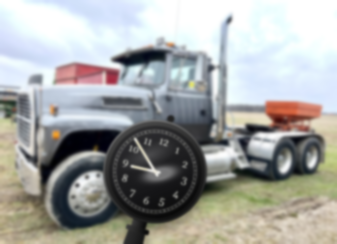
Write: 8 h 52 min
